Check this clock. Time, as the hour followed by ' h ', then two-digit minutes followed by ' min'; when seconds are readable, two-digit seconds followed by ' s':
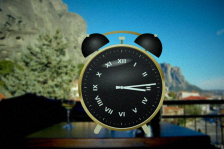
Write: 3 h 14 min
